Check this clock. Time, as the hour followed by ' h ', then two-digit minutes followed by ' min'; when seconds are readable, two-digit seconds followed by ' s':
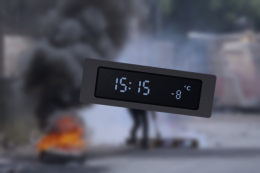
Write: 15 h 15 min
